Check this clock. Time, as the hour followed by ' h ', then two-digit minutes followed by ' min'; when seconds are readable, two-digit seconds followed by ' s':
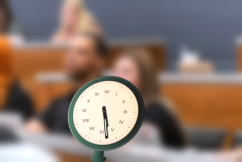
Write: 5 h 28 min
